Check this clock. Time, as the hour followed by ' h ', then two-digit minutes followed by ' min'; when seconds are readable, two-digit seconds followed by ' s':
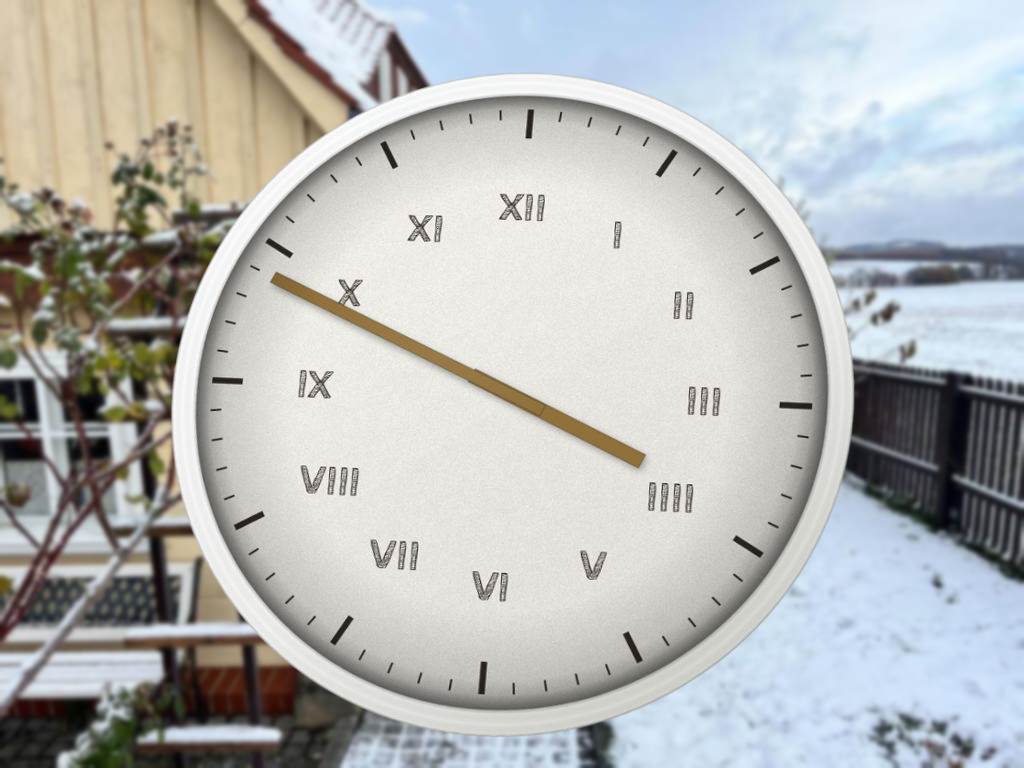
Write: 3 h 49 min
